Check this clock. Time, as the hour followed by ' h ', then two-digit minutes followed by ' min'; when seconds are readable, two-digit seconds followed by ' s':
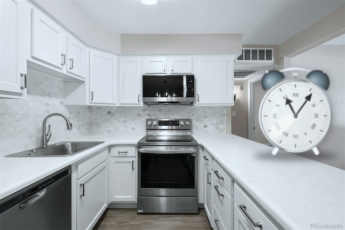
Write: 11 h 06 min
